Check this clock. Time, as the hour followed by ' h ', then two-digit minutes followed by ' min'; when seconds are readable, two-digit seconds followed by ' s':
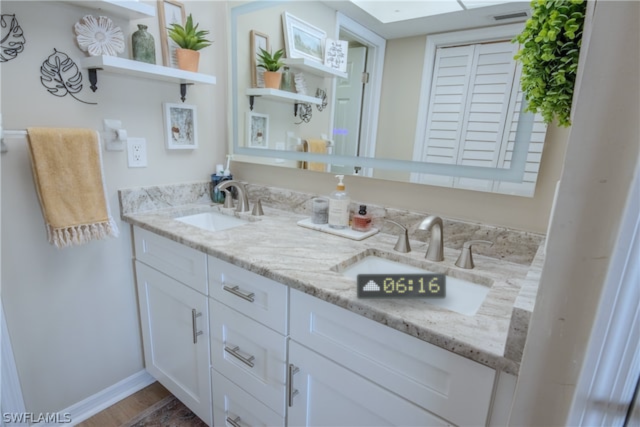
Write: 6 h 16 min
